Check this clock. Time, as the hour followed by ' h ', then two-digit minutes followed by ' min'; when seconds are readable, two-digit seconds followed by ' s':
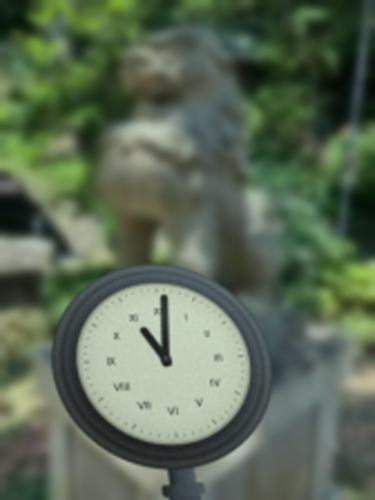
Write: 11 h 01 min
